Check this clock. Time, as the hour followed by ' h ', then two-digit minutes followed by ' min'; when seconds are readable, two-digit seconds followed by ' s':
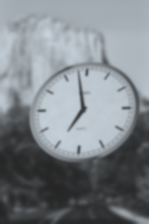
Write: 6 h 58 min
